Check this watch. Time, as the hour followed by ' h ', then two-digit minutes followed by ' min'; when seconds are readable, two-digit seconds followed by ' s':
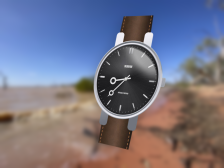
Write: 8 h 37 min
